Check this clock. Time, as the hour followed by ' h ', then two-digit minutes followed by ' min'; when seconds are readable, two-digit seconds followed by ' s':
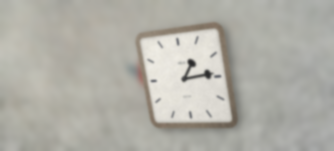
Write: 1 h 14 min
